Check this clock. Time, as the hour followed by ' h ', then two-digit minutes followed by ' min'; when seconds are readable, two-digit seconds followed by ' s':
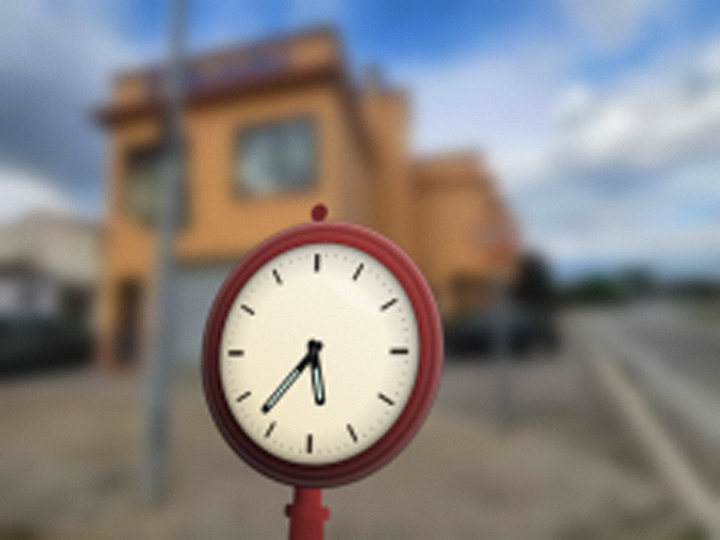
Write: 5 h 37 min
